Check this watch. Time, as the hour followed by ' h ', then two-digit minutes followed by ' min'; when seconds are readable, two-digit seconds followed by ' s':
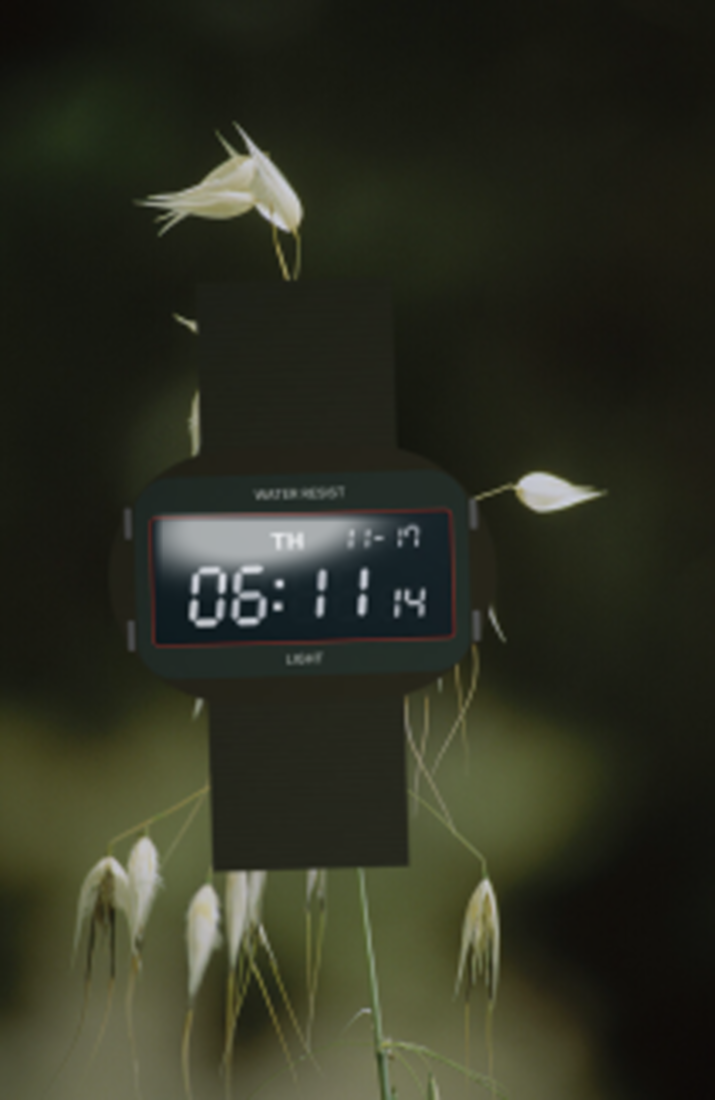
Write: 6 h 11 min 14 s
